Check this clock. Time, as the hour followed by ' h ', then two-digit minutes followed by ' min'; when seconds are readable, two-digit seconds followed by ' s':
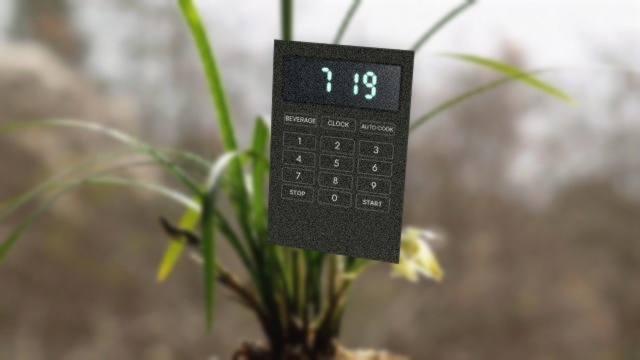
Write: 7 h 19 min
